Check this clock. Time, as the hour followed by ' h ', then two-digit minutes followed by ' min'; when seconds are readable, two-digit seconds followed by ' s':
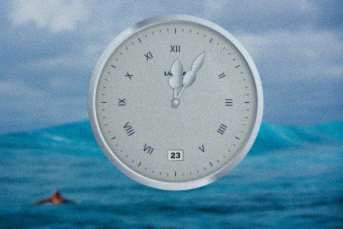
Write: 12 h 05 min
